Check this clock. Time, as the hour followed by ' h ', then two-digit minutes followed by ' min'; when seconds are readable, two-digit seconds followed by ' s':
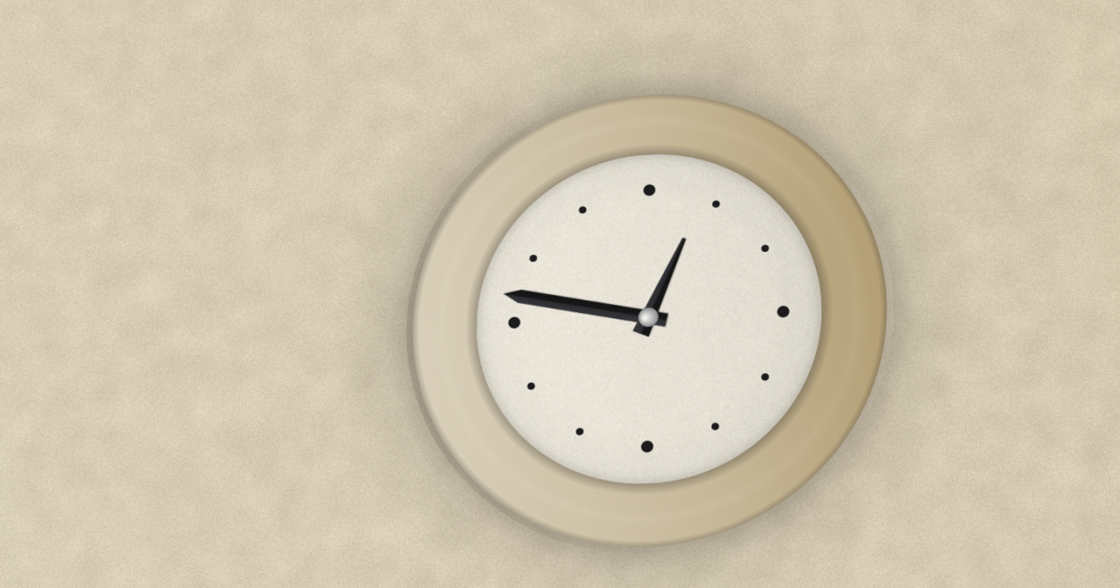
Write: 12 h 47 min
